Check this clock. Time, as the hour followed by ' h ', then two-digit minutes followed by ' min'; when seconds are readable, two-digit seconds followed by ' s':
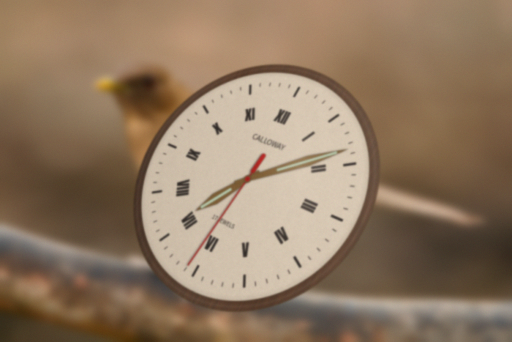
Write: 7 h 08 min 31 s
